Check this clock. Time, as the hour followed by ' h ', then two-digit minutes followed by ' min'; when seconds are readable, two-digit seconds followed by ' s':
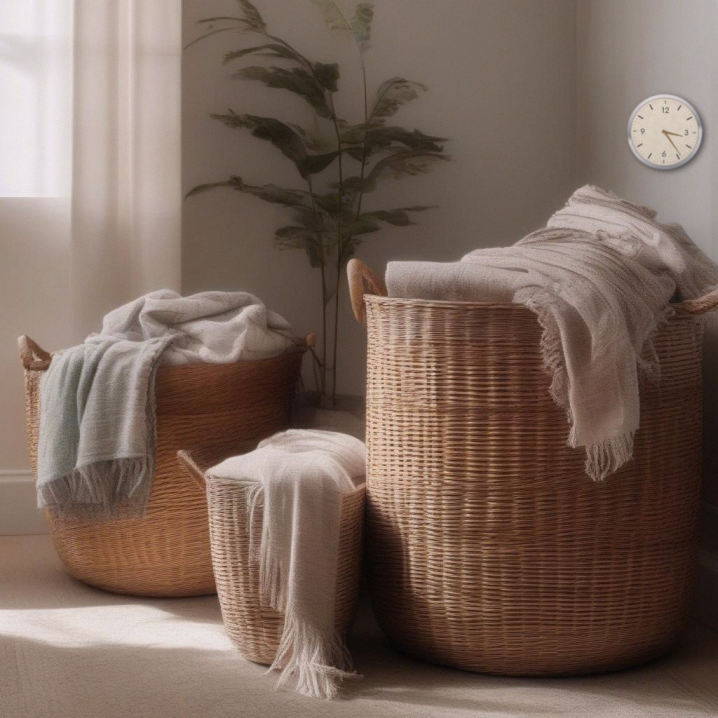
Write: 3 h 24 min
